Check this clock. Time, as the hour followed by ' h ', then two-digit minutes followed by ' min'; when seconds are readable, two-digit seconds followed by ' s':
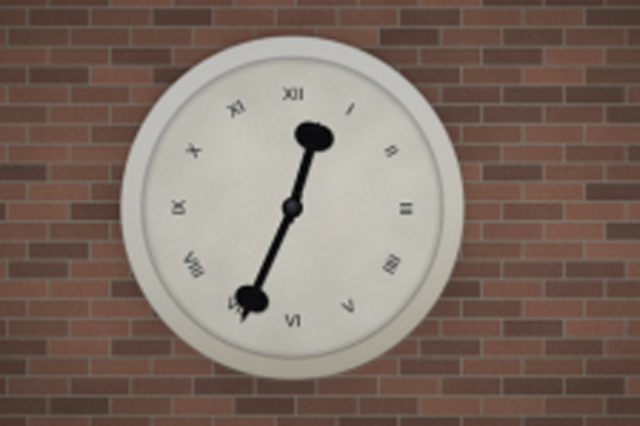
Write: 12 h 34 min
